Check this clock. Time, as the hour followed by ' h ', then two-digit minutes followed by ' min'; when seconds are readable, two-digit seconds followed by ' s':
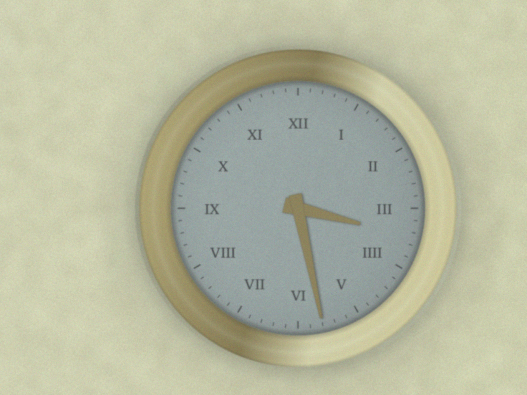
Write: 3 h 28 min
